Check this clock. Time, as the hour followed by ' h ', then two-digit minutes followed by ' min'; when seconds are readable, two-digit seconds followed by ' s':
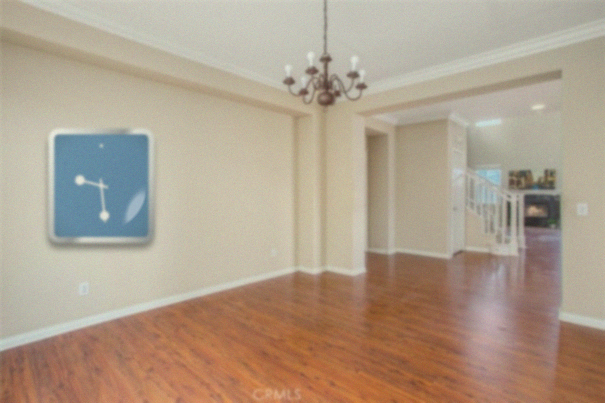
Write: 9 h 29 min
